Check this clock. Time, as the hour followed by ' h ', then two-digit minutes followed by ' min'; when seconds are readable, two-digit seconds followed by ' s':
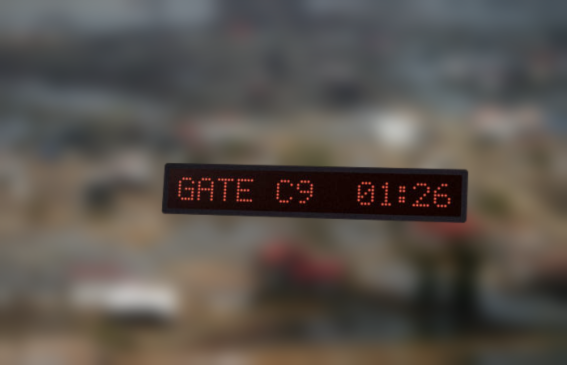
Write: 1 h 26 min
